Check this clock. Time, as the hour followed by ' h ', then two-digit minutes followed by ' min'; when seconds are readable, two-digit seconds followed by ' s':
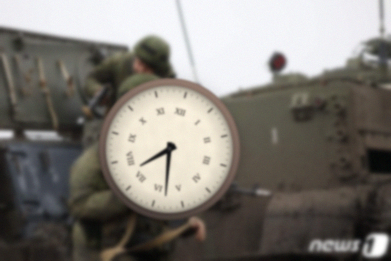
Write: 7 h 28 min
